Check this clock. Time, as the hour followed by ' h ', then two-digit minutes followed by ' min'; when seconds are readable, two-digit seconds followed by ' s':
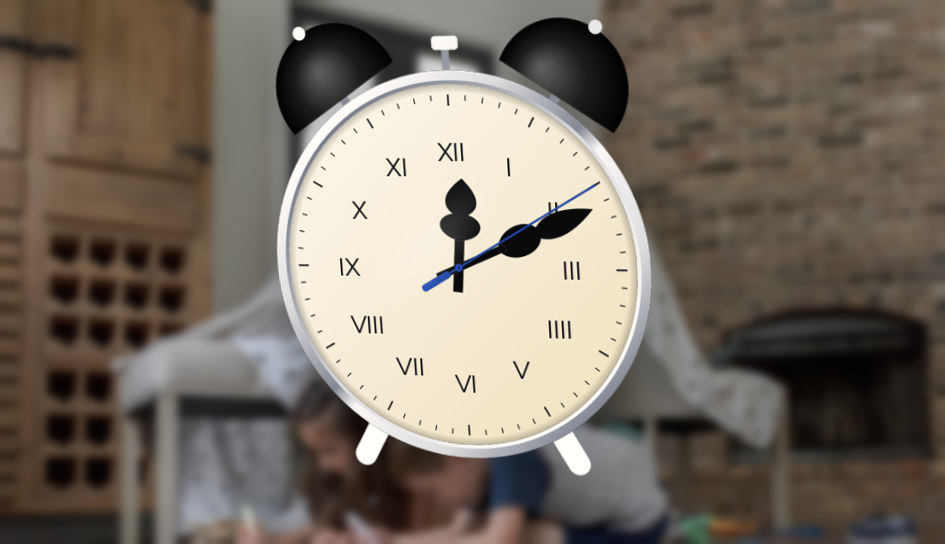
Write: 12 h 11 min 10 s
